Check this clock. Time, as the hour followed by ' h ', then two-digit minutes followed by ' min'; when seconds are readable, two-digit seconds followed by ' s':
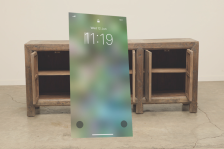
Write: 11 h 19 min
